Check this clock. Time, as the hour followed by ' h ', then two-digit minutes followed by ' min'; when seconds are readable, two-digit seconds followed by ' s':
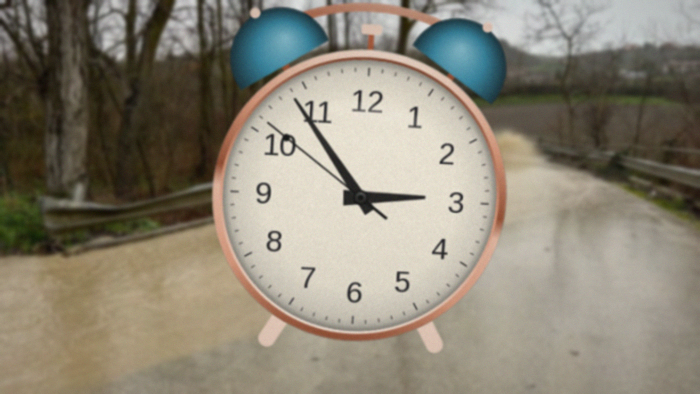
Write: 2 h 53 min 51 s
